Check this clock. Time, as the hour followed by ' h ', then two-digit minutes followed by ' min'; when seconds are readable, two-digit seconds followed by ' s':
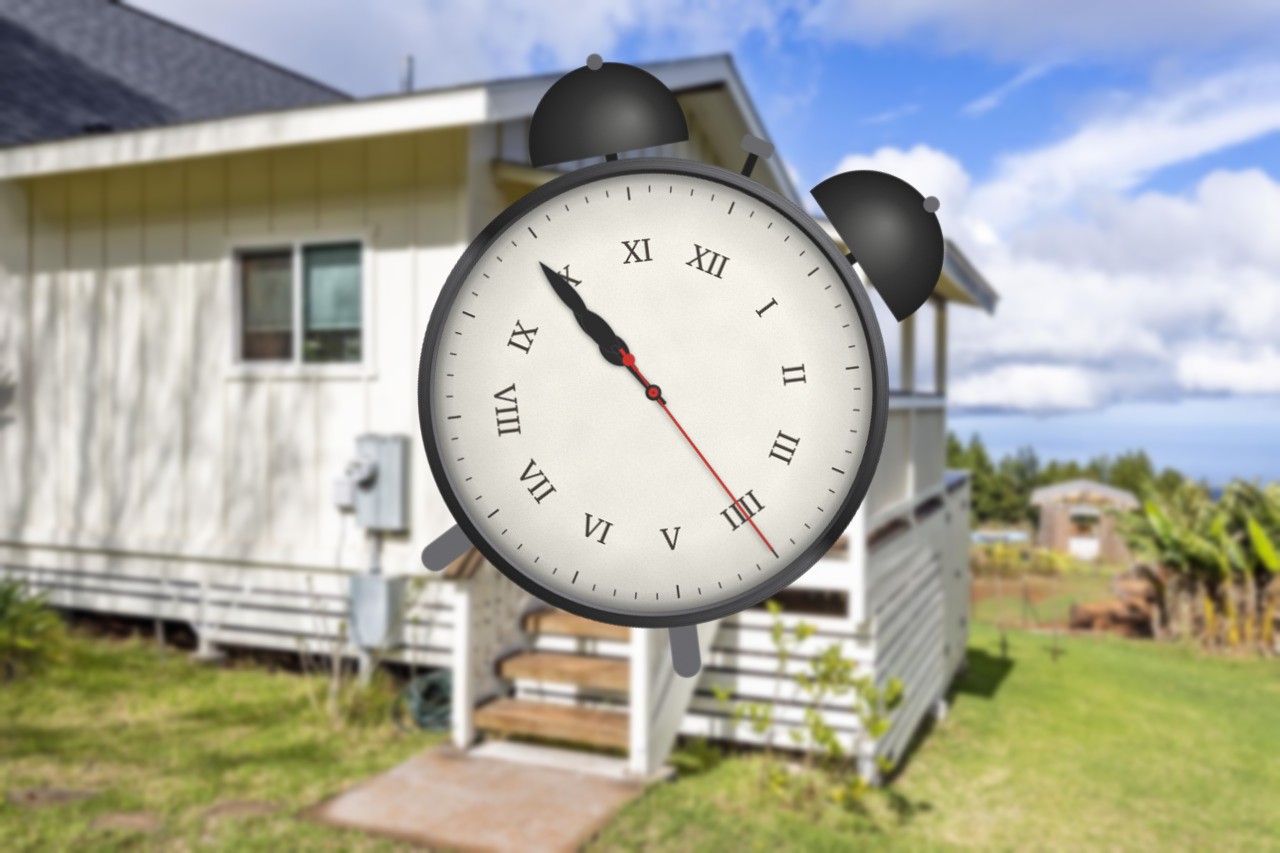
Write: 9 h 49 min 20 s
